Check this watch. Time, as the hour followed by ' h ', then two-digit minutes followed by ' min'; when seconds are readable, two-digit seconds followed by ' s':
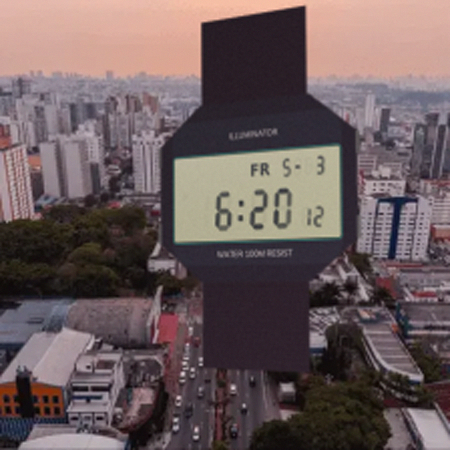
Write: 6 h 20 min 12 s
